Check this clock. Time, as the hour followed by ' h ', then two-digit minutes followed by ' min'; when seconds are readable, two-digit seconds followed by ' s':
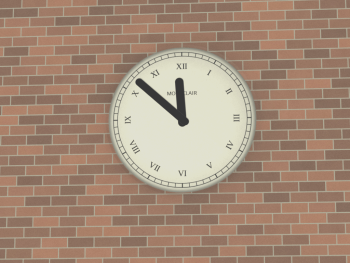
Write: 11 h 52 min
